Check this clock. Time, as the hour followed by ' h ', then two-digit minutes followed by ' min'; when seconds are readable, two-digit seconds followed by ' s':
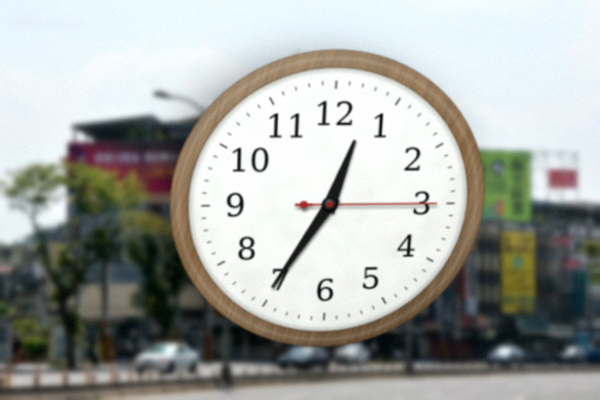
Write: 12 h 35 min 15 s
